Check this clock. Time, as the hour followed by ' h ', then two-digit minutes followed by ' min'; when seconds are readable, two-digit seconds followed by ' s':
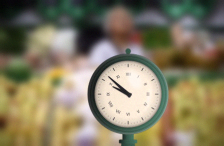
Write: 9 h 52 min
